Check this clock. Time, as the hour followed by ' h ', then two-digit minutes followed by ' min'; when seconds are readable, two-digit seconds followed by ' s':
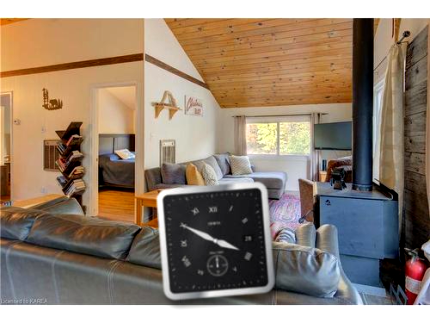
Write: 3 h 50 min
